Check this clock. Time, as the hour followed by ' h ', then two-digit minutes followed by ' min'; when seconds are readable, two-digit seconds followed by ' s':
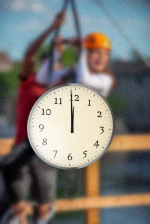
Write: 11 h 59 min
